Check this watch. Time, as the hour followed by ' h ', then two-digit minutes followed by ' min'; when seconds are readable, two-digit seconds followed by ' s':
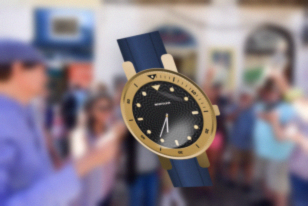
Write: 6 h 36 min
